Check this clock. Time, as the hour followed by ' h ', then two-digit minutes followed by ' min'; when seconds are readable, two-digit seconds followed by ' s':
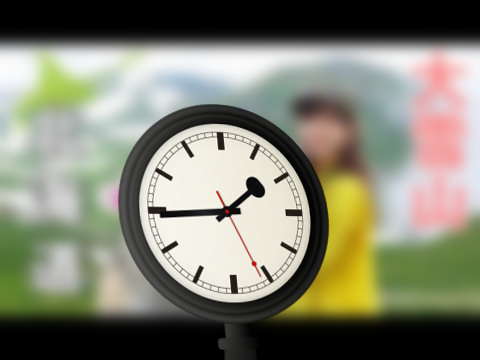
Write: 1 h 44 min 26 s
